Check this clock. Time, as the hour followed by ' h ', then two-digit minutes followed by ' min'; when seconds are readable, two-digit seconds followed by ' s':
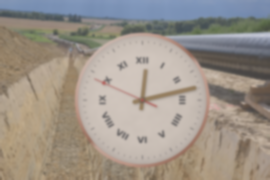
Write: 12 h 12 min 49 s
